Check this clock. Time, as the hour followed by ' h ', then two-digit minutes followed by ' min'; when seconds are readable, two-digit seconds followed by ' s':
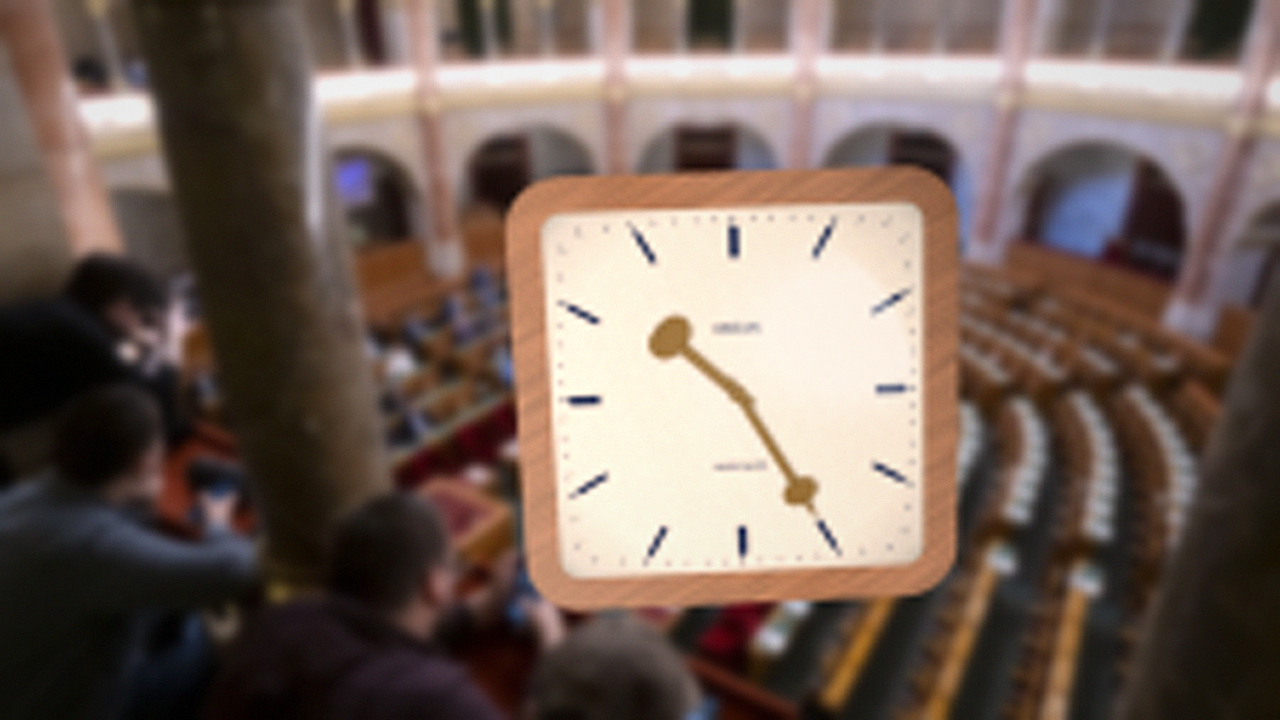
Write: 10 h 25 min
